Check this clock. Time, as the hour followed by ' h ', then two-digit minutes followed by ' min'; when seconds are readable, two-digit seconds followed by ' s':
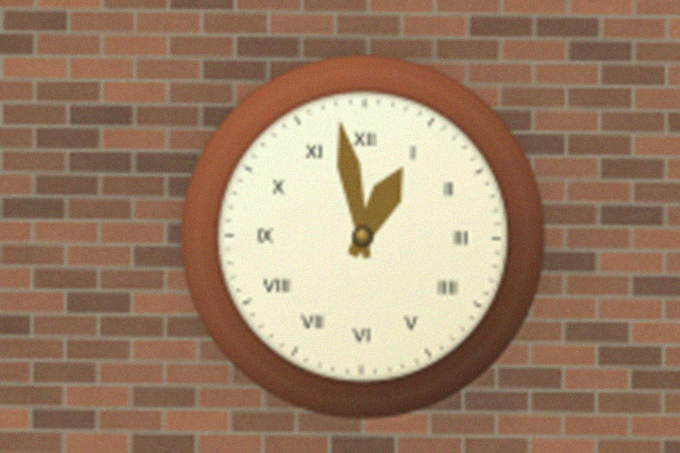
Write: 12 h 58 min
